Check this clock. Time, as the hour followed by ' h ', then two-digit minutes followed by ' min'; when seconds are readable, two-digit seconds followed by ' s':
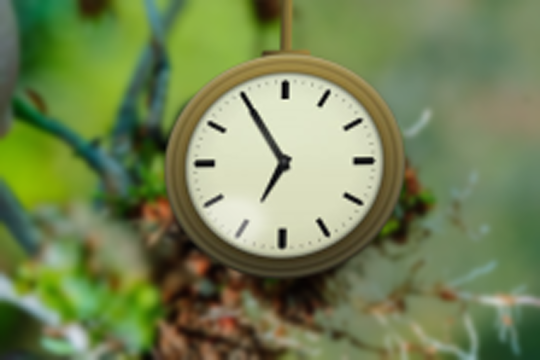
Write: 6 h 55 min
